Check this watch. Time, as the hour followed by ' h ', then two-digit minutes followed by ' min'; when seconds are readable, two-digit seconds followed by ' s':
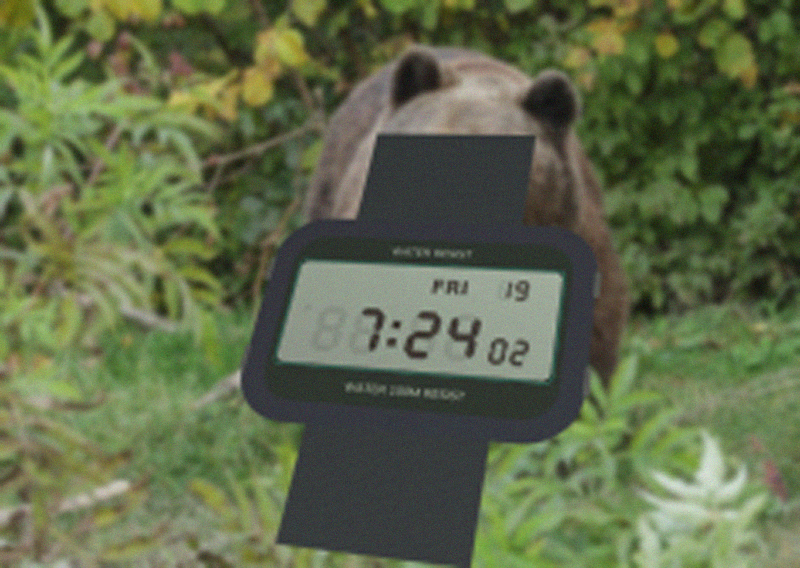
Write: 7 h 24 min 02 s
